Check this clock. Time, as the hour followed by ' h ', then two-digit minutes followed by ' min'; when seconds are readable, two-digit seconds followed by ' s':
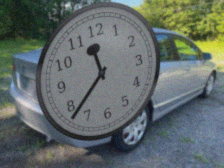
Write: 11 h 38 min
